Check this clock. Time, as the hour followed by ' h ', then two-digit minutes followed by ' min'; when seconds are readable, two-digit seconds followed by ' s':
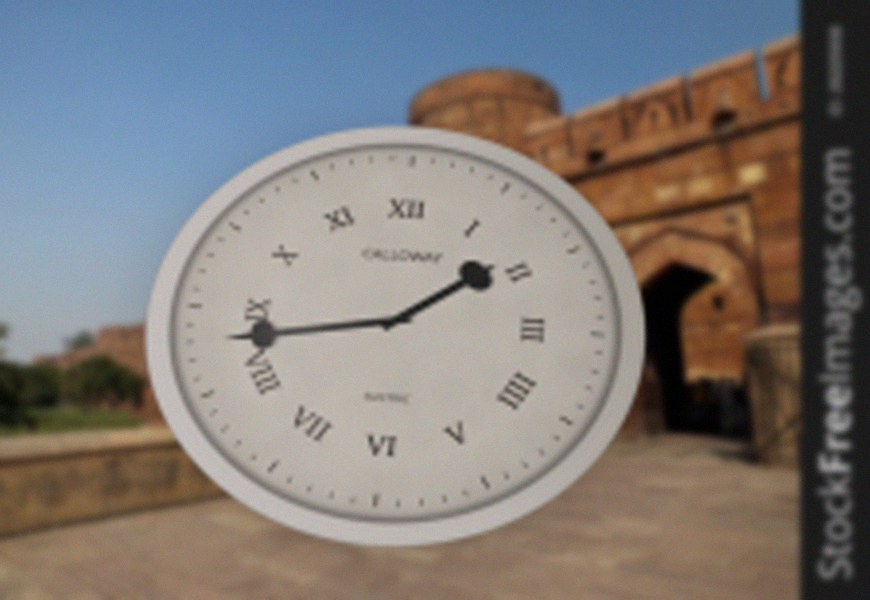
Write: 1 h 43 min
